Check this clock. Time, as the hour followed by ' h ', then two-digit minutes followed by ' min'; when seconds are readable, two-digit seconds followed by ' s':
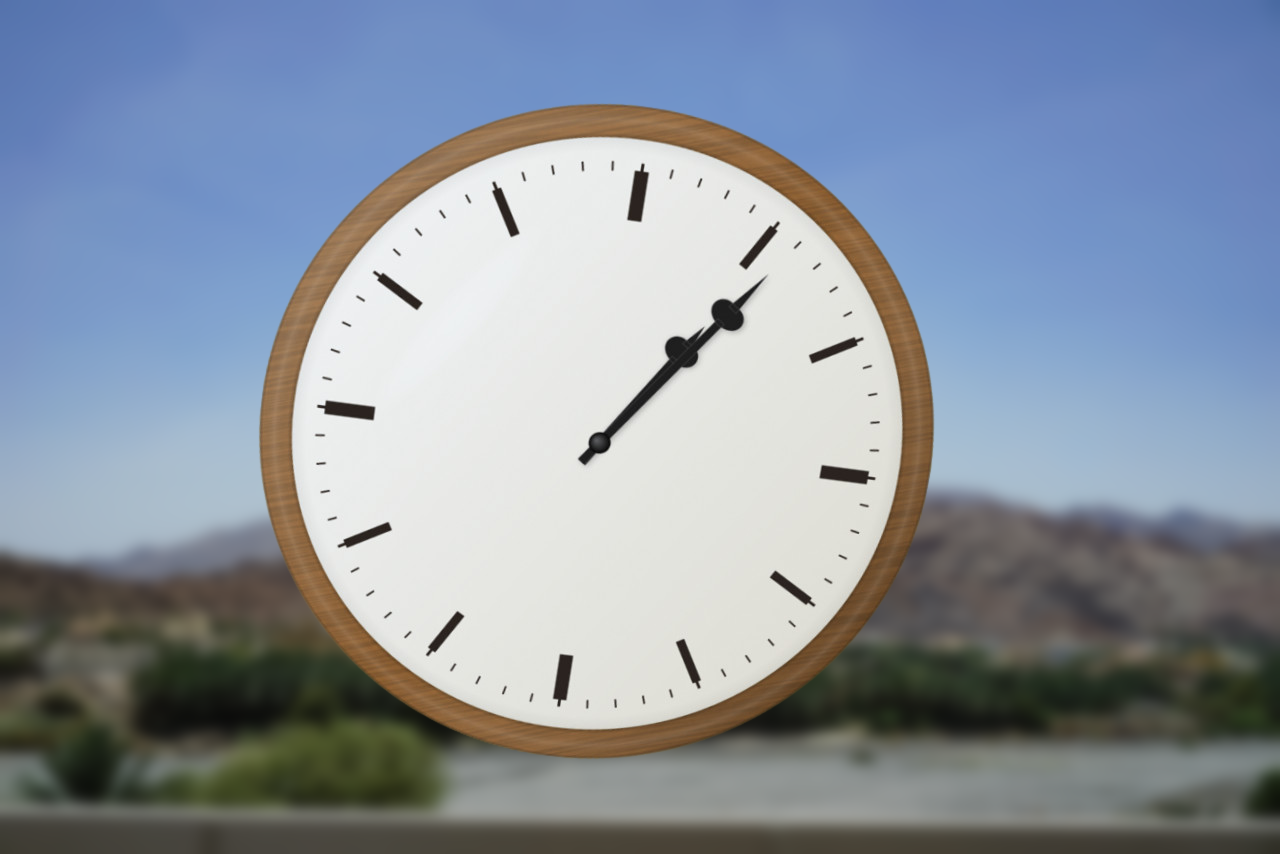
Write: 1 h 06 min
